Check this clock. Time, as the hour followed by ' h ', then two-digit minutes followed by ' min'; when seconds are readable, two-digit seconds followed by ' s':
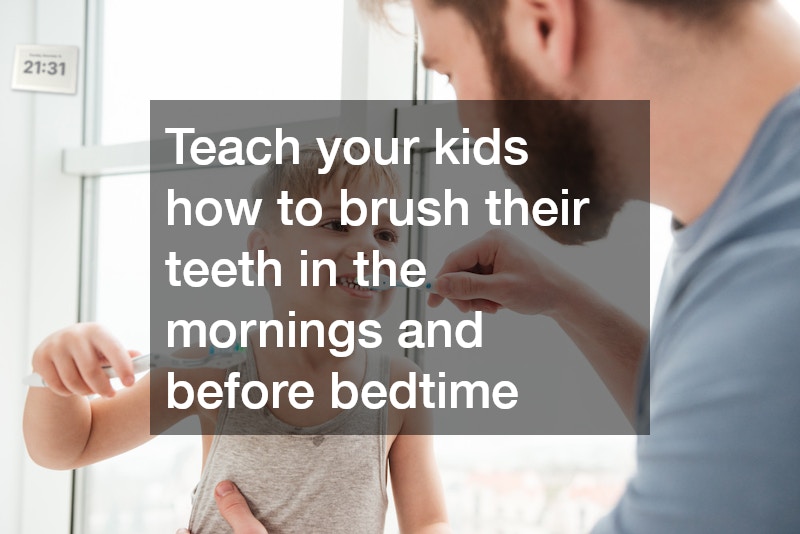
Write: 21 h 31 min
